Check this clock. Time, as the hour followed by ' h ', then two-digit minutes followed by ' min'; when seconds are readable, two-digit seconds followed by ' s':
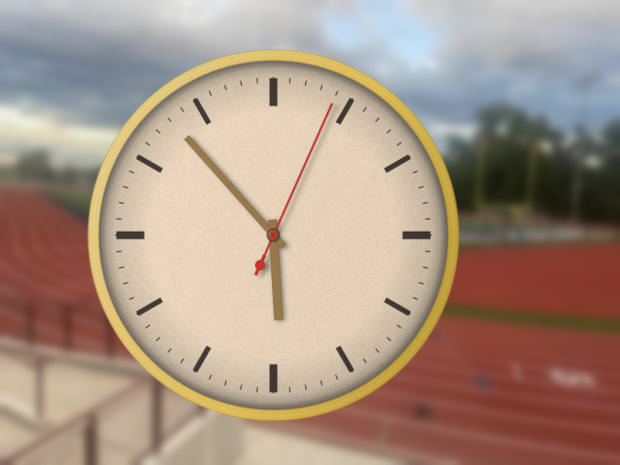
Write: 5 h 53 min 04 s
